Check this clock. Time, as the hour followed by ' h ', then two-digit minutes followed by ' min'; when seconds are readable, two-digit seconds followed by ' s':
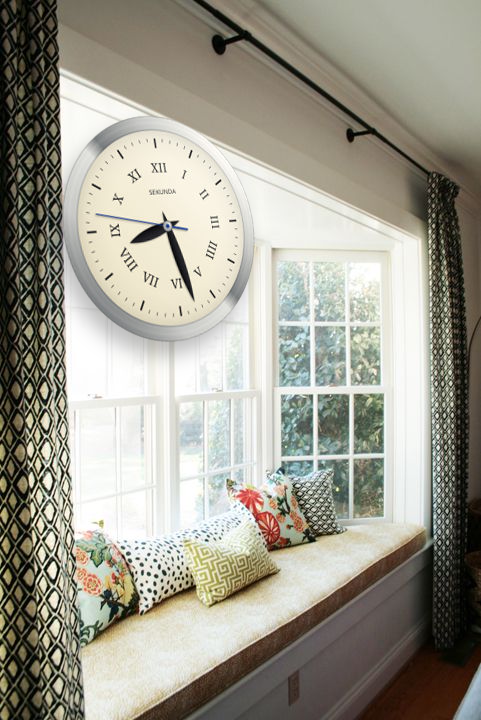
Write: 8 h 27 min 47 s
